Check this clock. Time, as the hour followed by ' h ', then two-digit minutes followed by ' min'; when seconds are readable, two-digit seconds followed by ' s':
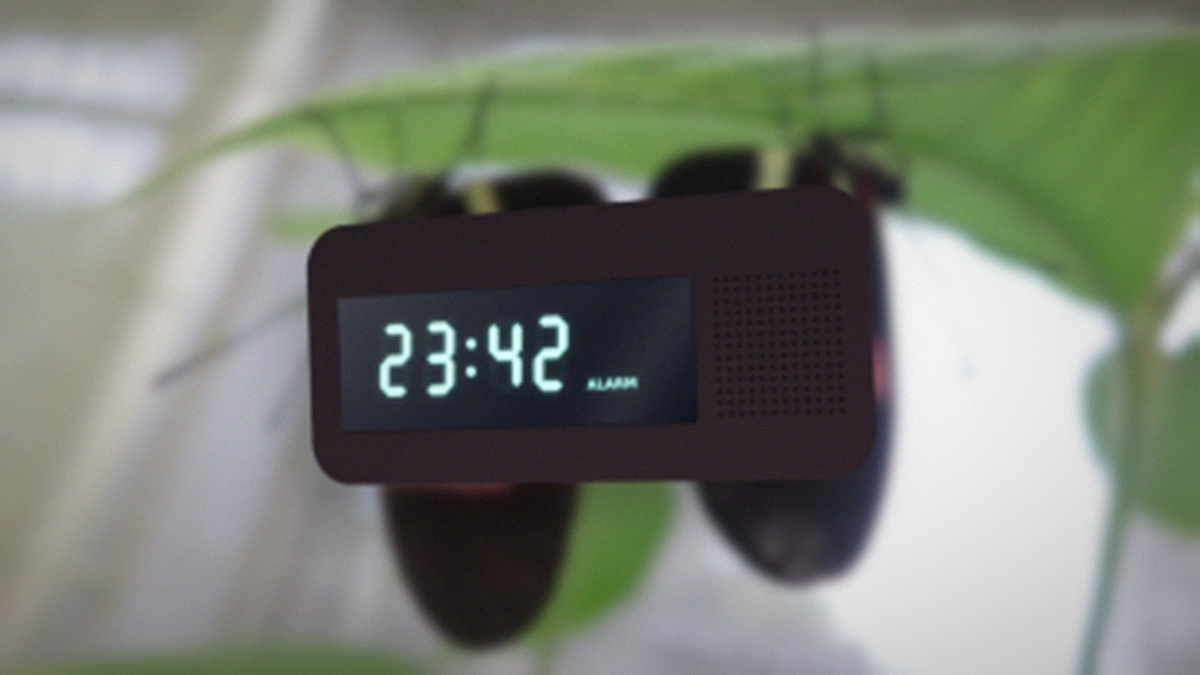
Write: 23 h 42 min
